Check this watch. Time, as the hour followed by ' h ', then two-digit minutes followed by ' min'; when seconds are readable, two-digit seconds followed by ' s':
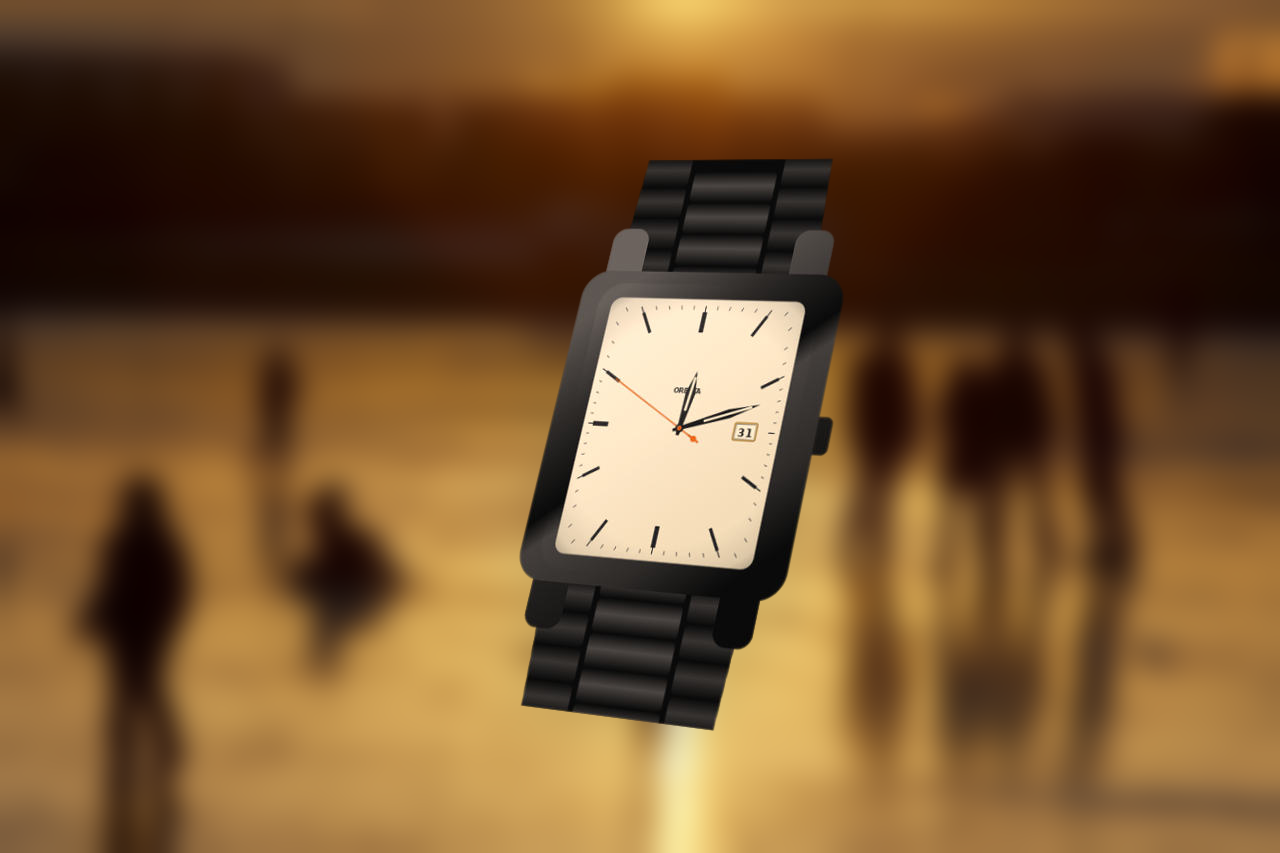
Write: 12 h 11 min 50 s
